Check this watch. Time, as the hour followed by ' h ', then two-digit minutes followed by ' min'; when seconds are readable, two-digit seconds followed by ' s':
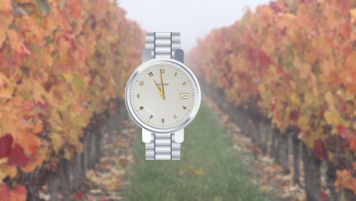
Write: 10 h 59 min
